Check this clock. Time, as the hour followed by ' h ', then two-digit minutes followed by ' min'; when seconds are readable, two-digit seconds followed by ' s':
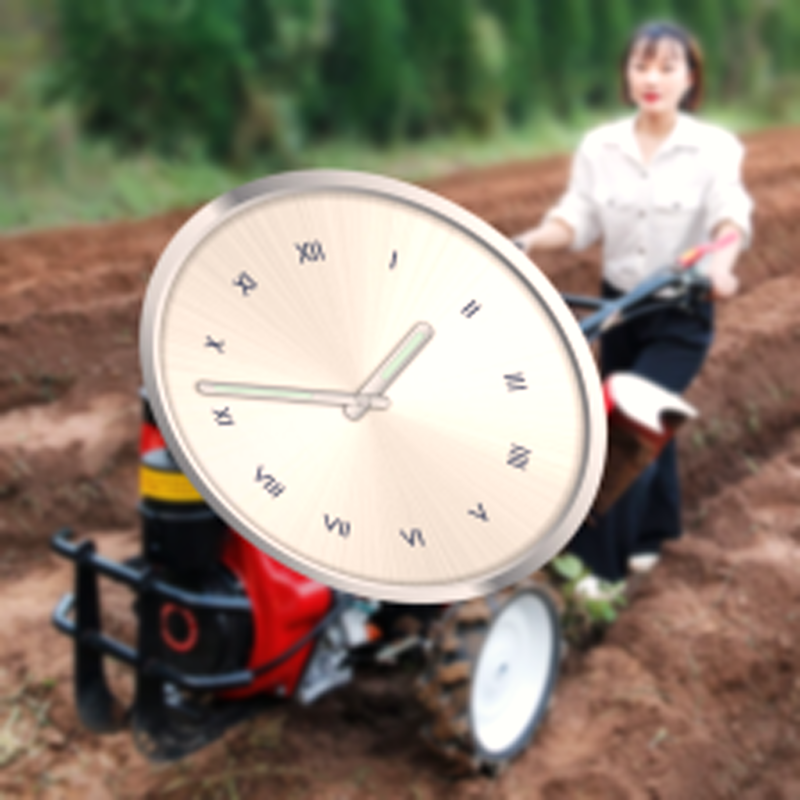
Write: 1 h 47 min
